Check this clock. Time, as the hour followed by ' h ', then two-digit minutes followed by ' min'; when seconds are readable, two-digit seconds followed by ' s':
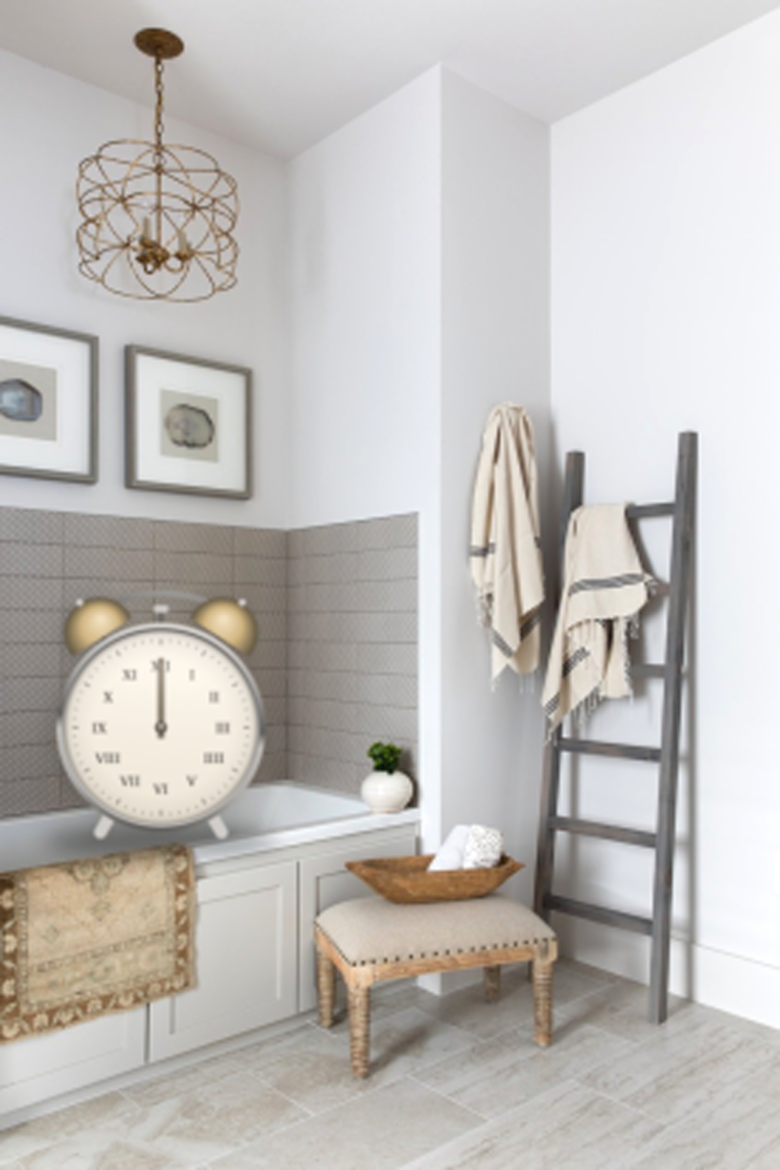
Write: 12 h 00 min
